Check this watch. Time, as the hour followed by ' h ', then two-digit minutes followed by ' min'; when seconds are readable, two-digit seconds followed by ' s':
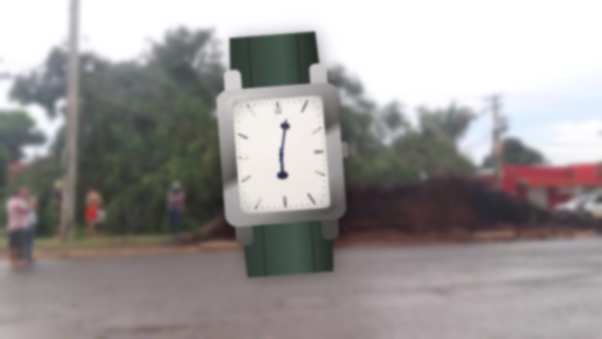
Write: 6 h 02 min
